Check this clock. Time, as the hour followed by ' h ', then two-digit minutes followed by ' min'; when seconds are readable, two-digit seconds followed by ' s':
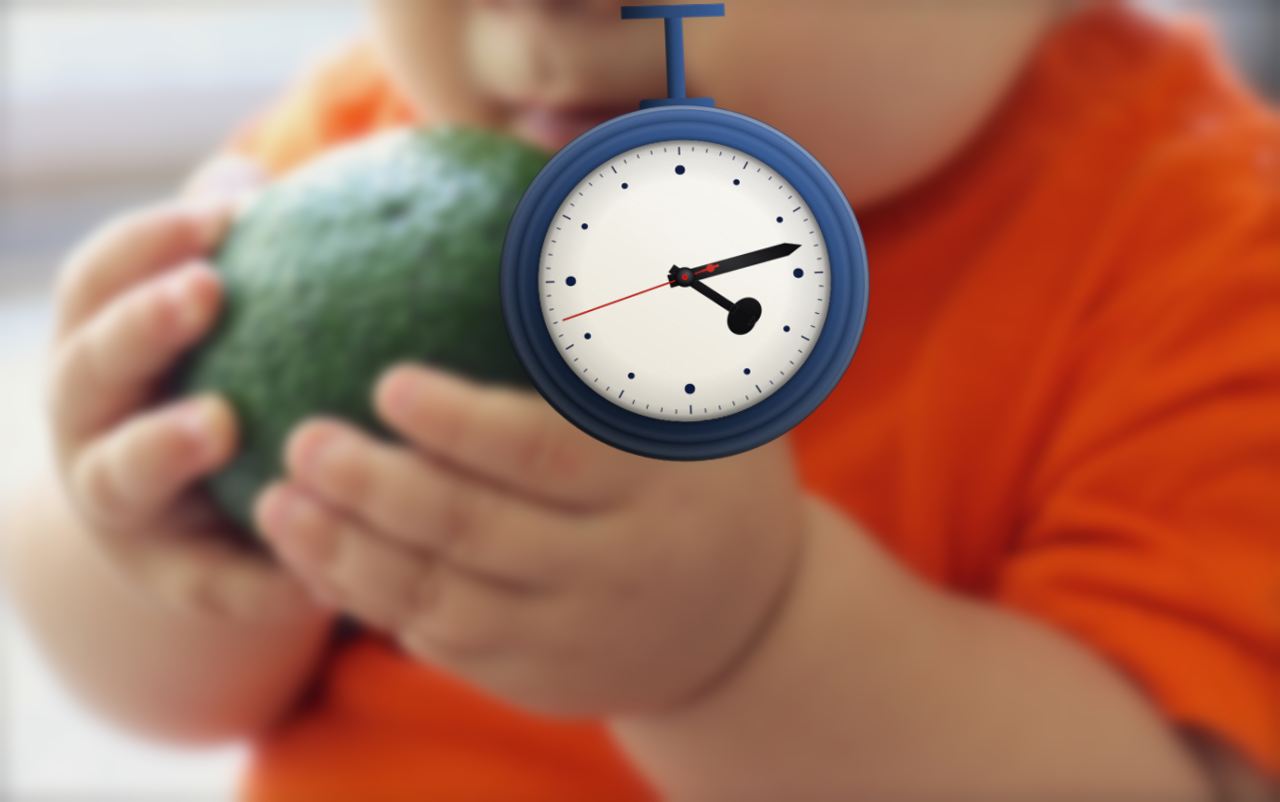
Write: 4 h 12 min 42 s
